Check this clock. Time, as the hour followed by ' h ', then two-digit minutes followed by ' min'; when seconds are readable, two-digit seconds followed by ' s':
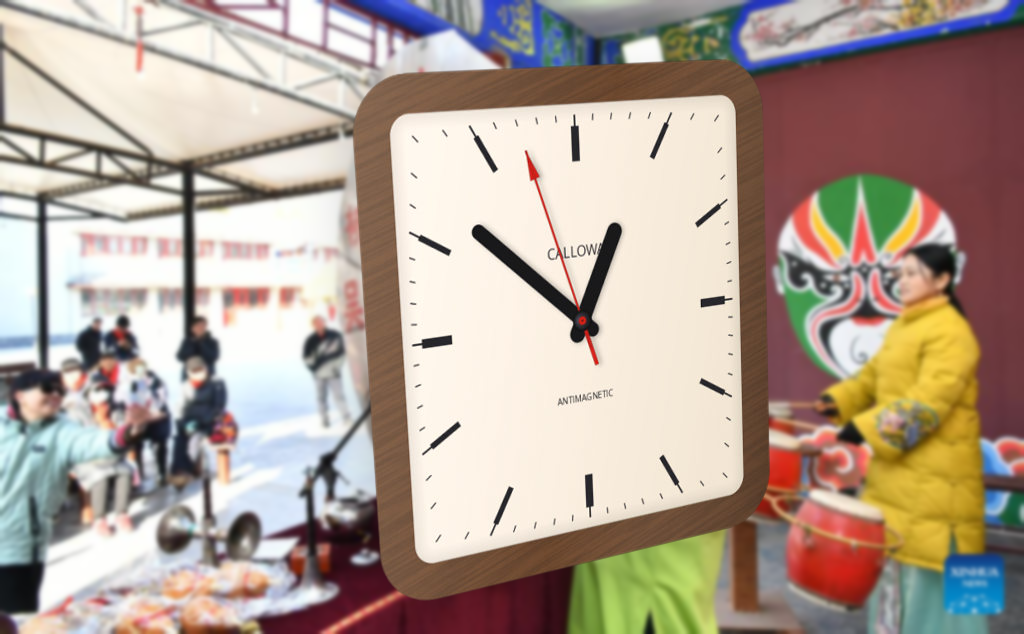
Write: 12 h 51 min 57 s
